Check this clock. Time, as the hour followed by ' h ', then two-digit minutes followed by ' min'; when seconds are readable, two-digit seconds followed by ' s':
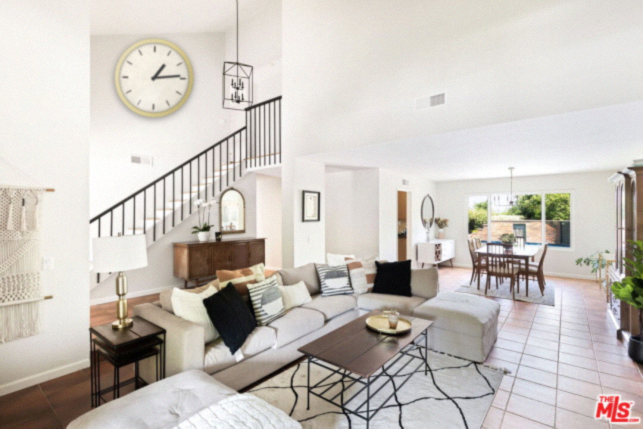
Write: 1 h 14 min
